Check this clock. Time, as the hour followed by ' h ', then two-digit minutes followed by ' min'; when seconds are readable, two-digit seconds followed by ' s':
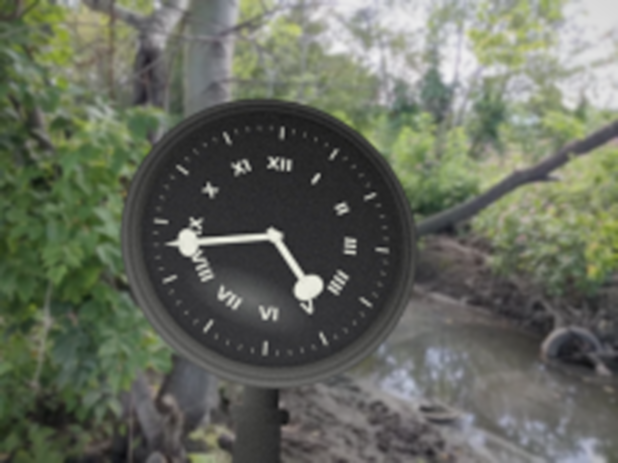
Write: 4 h 43 min
